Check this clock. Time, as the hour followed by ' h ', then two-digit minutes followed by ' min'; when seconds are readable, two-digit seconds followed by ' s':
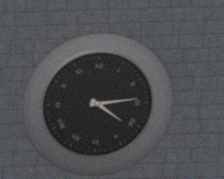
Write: 4 h 14 min
